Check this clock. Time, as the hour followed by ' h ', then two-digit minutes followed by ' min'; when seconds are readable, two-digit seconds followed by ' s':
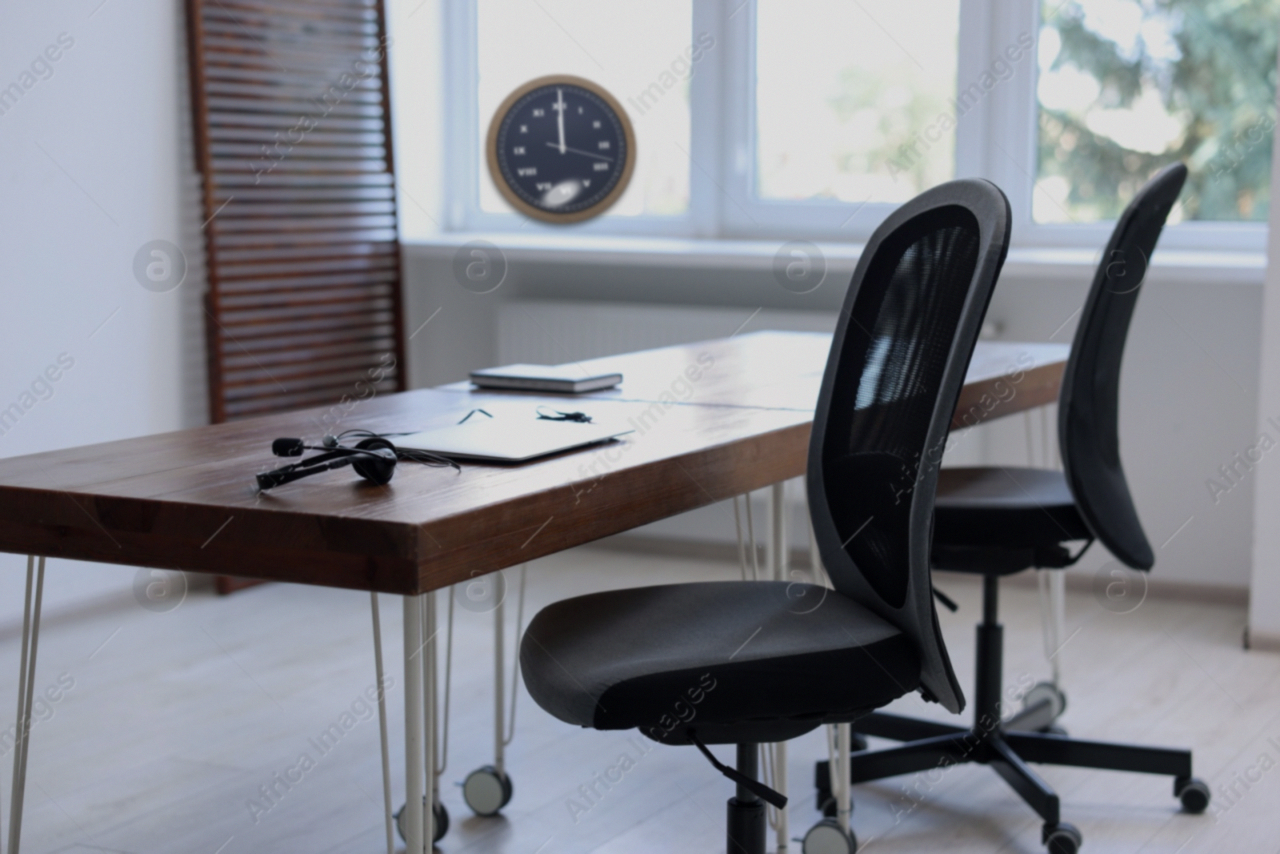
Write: 12 h 00 min 18 s
